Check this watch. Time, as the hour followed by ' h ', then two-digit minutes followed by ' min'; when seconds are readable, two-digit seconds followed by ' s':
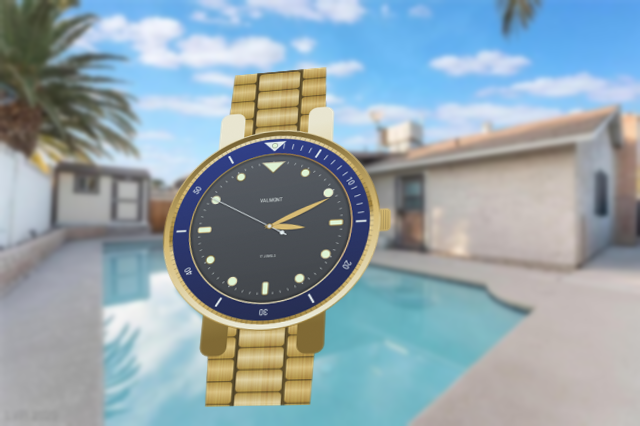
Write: 3 h 10 min 50 s
